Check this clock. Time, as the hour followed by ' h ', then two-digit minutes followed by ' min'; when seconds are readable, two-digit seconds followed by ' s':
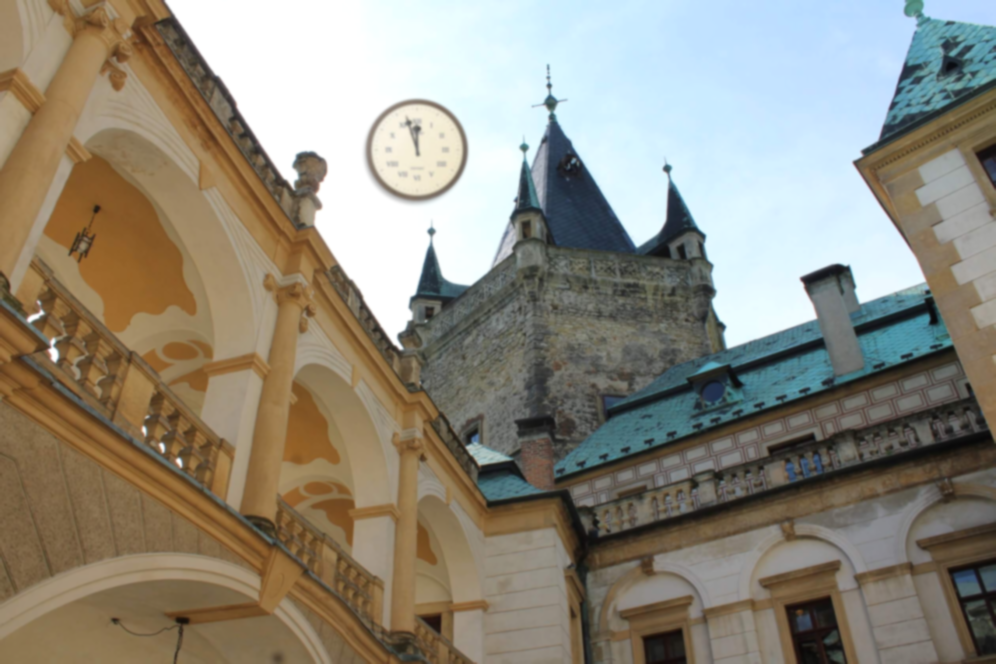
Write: 11 h 57 min
